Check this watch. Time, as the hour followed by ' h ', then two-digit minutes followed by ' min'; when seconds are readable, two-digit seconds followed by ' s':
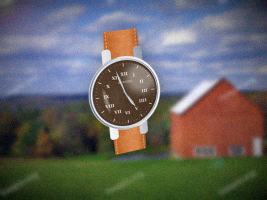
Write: 4 h 57 min
